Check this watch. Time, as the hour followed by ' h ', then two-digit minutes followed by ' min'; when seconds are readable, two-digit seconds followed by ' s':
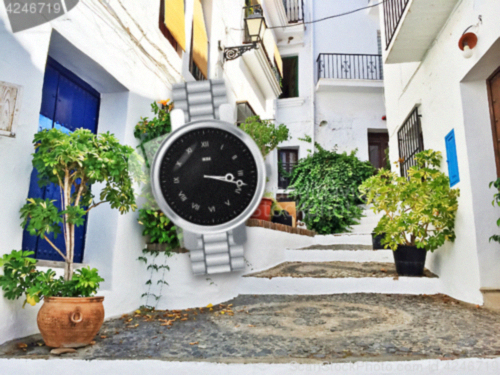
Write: 3 h 18 min
